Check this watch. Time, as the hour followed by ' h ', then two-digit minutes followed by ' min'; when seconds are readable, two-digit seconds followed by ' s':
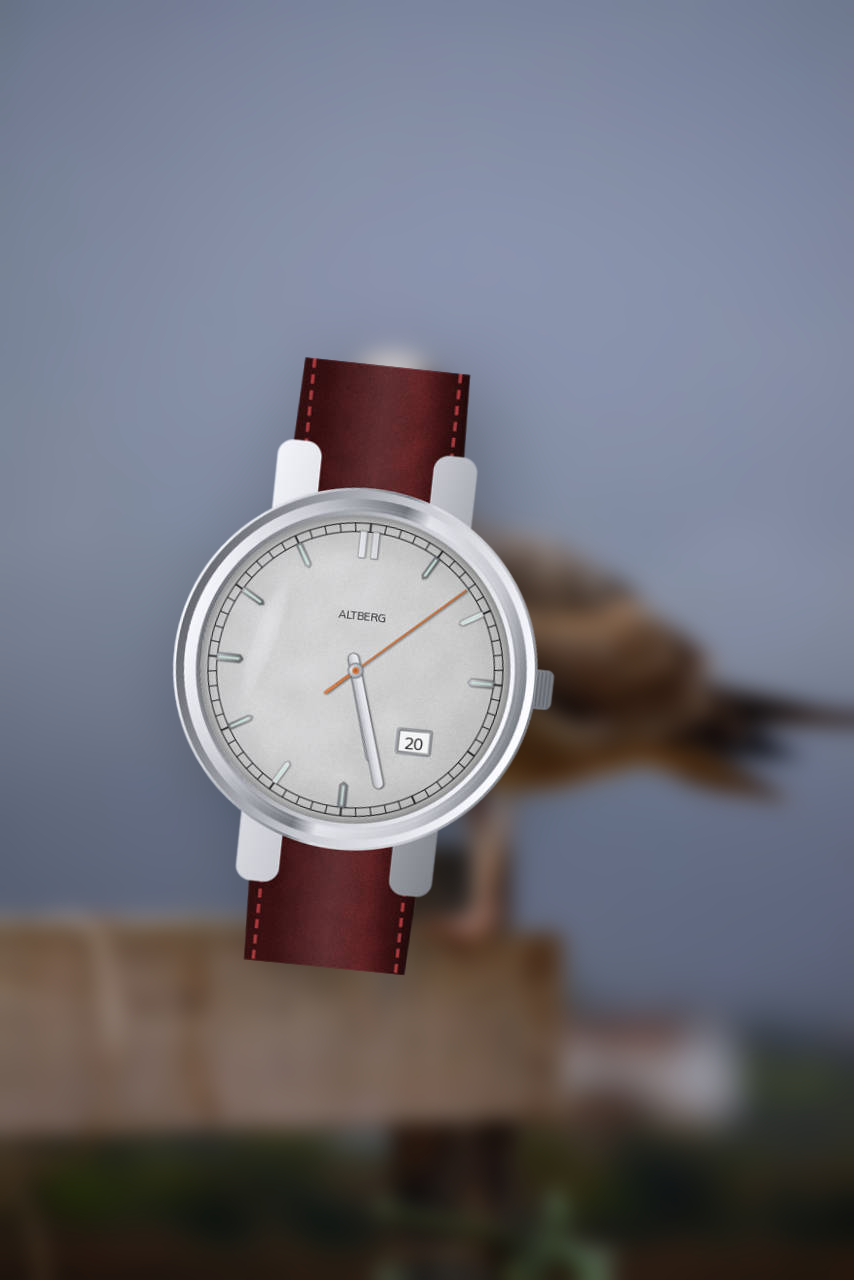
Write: 5 h 27 min 08 s
